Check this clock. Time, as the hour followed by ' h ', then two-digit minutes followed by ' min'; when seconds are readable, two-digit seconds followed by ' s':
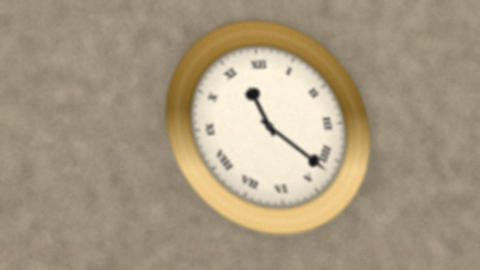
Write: 11 h 22 min
